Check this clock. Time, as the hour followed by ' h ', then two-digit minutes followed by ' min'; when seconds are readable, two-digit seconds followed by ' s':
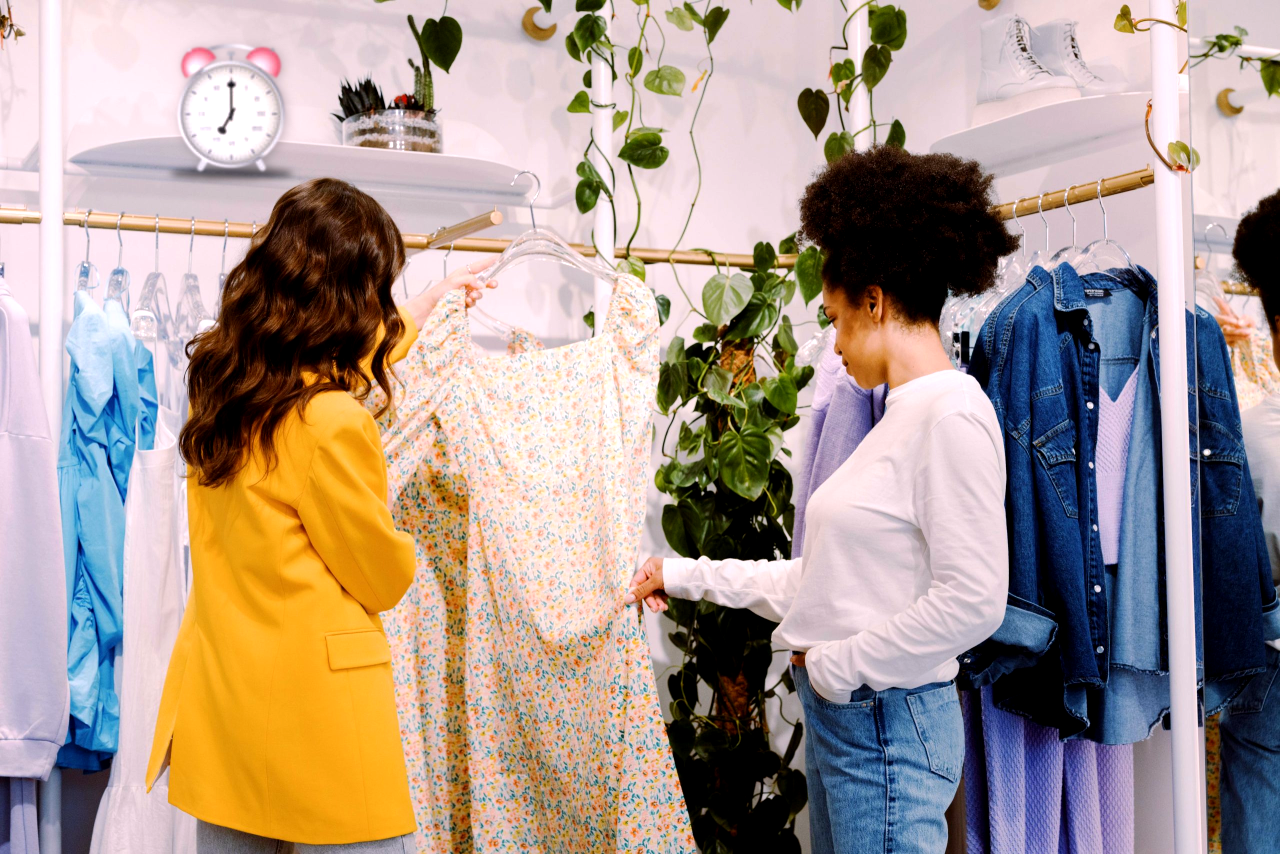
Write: 7 h 00 min
